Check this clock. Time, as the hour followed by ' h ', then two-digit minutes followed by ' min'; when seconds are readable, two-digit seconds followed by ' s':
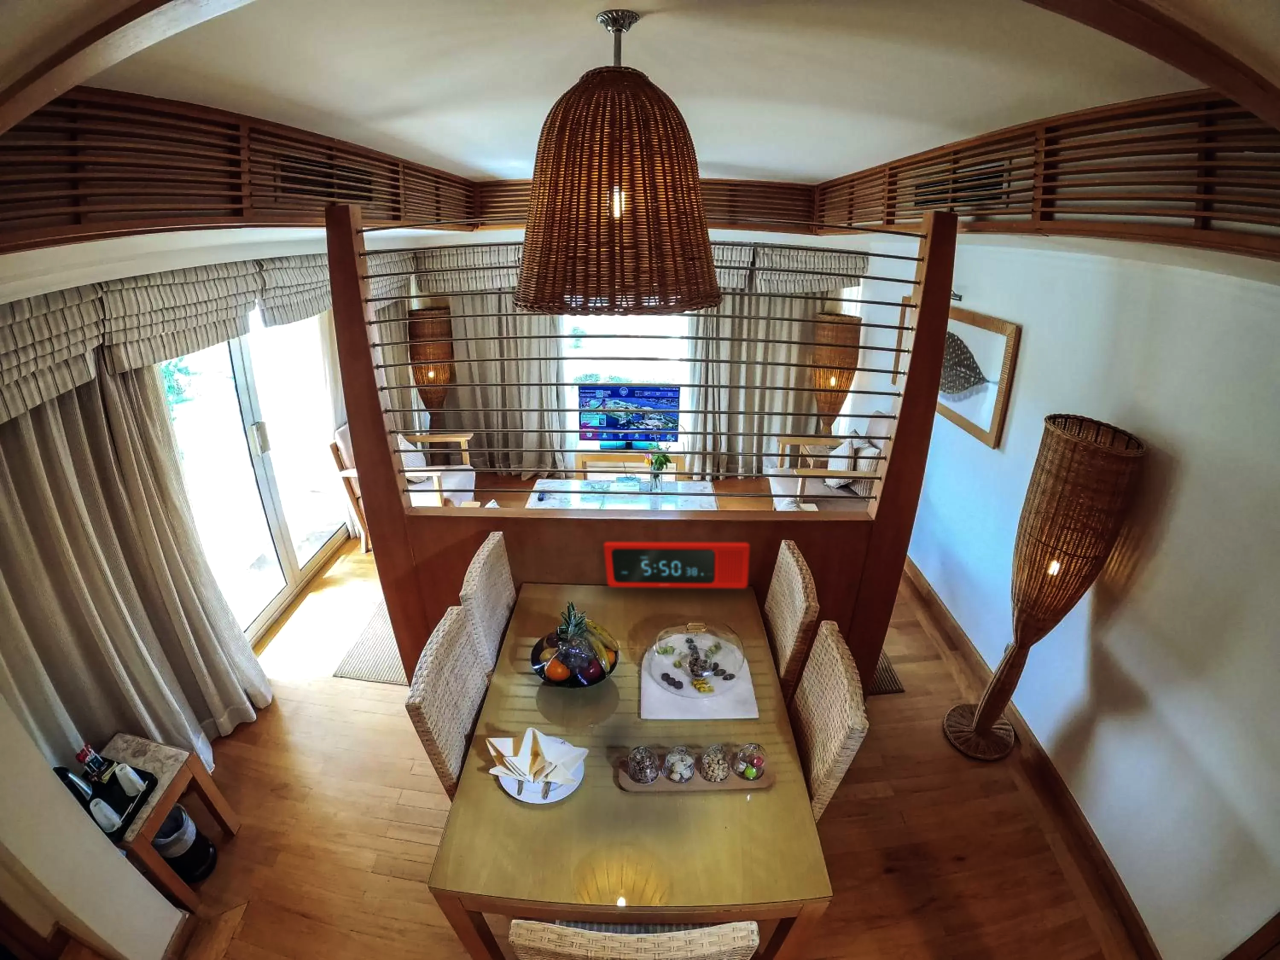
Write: 5 h 50 min
